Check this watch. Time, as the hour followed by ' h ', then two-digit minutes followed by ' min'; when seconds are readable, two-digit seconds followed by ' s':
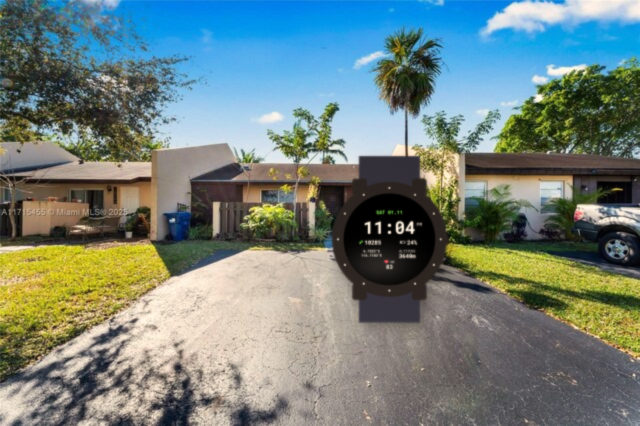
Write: 11 h 04 min
